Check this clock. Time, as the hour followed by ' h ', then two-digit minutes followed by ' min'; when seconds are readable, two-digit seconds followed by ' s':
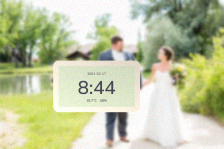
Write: 8 h 44 min
